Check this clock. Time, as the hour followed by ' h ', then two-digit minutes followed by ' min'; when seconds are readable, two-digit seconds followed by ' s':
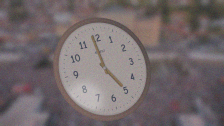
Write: 4 h 59 min
